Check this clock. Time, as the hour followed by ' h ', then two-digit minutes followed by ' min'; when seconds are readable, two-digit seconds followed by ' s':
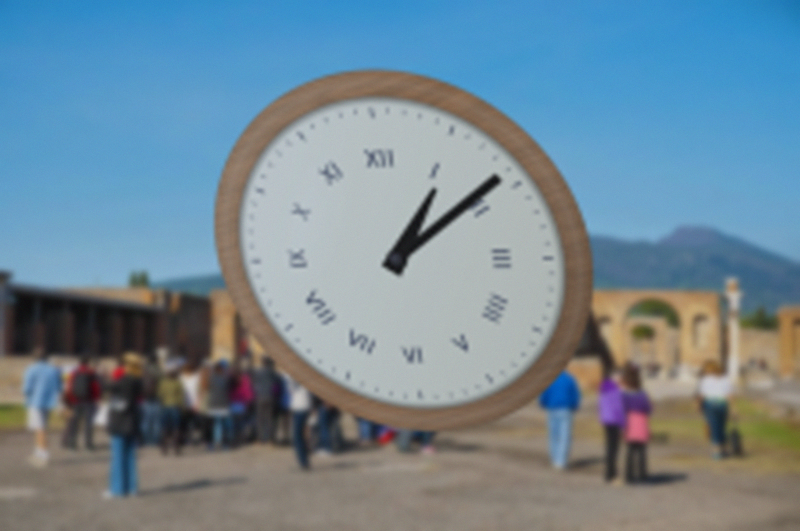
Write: 1 h 09 min
